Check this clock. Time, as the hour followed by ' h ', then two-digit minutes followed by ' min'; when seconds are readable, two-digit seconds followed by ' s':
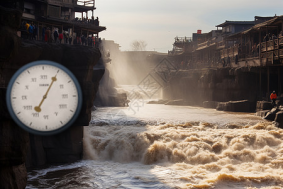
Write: 7 h 05 min
